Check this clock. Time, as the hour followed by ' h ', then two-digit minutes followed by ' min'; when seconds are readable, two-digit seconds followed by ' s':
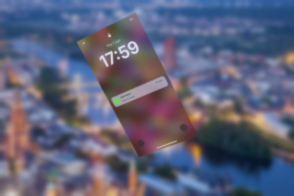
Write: 17 h 59 min
